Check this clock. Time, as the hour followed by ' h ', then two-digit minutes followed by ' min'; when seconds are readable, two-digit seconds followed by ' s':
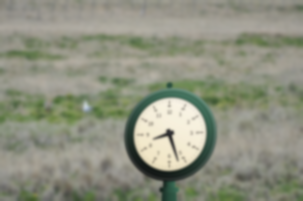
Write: 8 h 27 min
